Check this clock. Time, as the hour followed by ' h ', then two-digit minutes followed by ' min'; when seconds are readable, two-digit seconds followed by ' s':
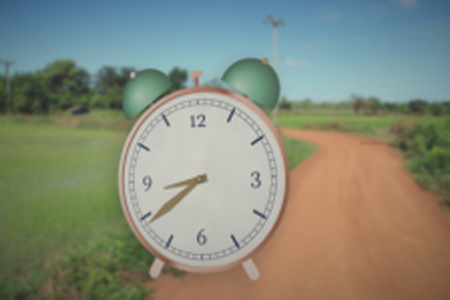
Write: 8 h 39 min
